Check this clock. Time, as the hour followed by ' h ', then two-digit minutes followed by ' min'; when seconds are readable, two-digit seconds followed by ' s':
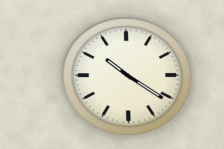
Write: 10 h 21 min
